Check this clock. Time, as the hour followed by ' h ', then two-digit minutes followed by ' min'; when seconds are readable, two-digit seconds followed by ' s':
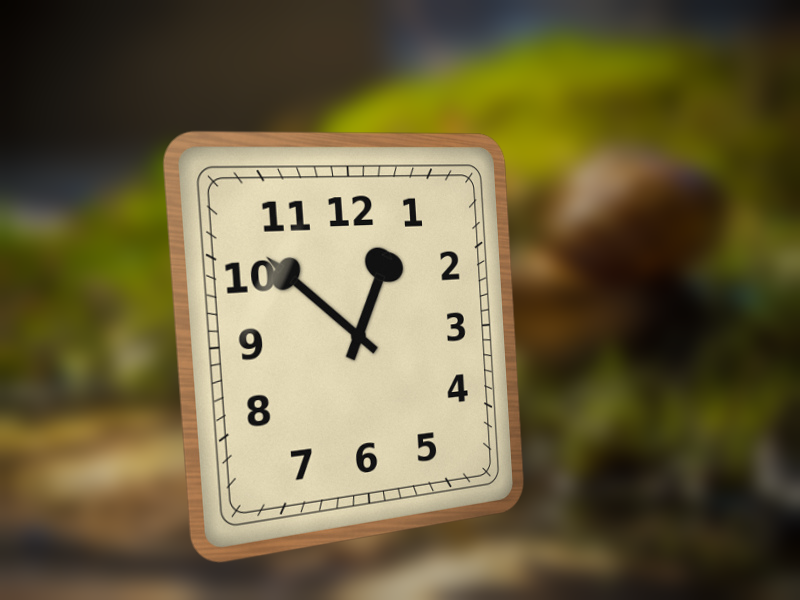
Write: 12 h 52 min
